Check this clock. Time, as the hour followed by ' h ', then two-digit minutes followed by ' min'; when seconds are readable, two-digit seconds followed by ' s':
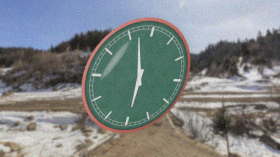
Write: 5 h 57 min
